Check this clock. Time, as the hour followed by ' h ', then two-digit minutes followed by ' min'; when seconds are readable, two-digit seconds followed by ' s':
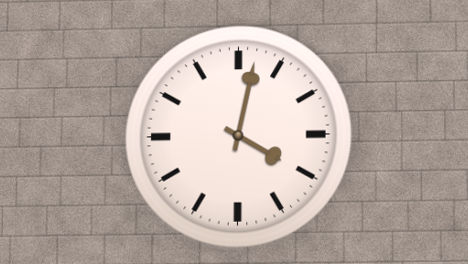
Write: 4 h 02 min
